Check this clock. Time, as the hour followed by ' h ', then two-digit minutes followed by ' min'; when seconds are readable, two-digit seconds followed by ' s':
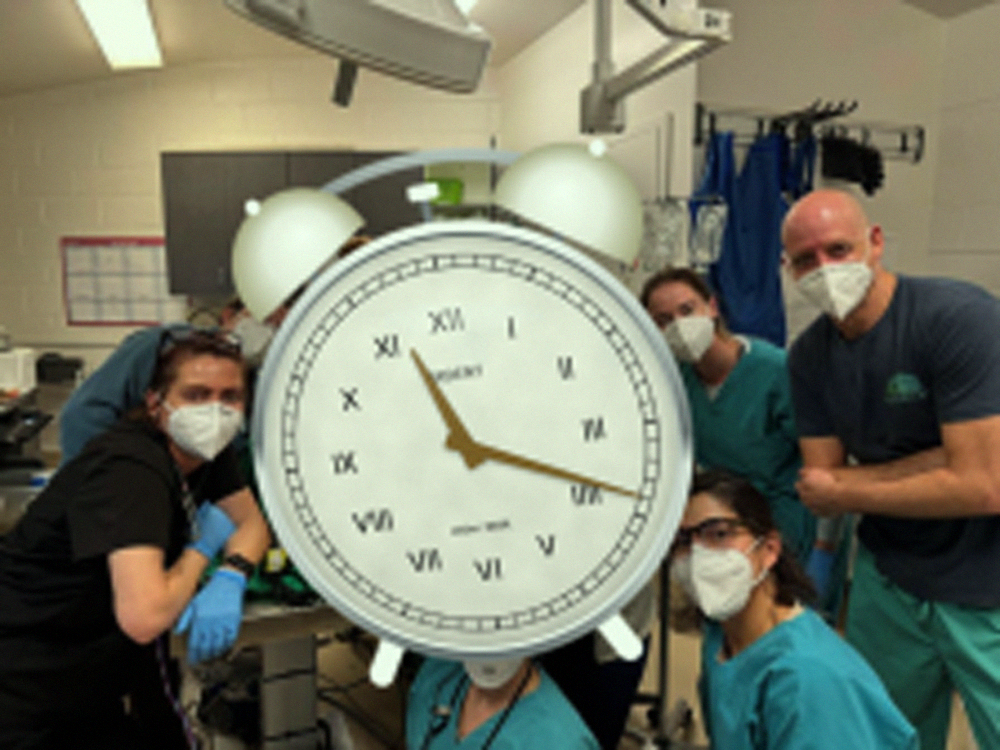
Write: 11 h 19 min
